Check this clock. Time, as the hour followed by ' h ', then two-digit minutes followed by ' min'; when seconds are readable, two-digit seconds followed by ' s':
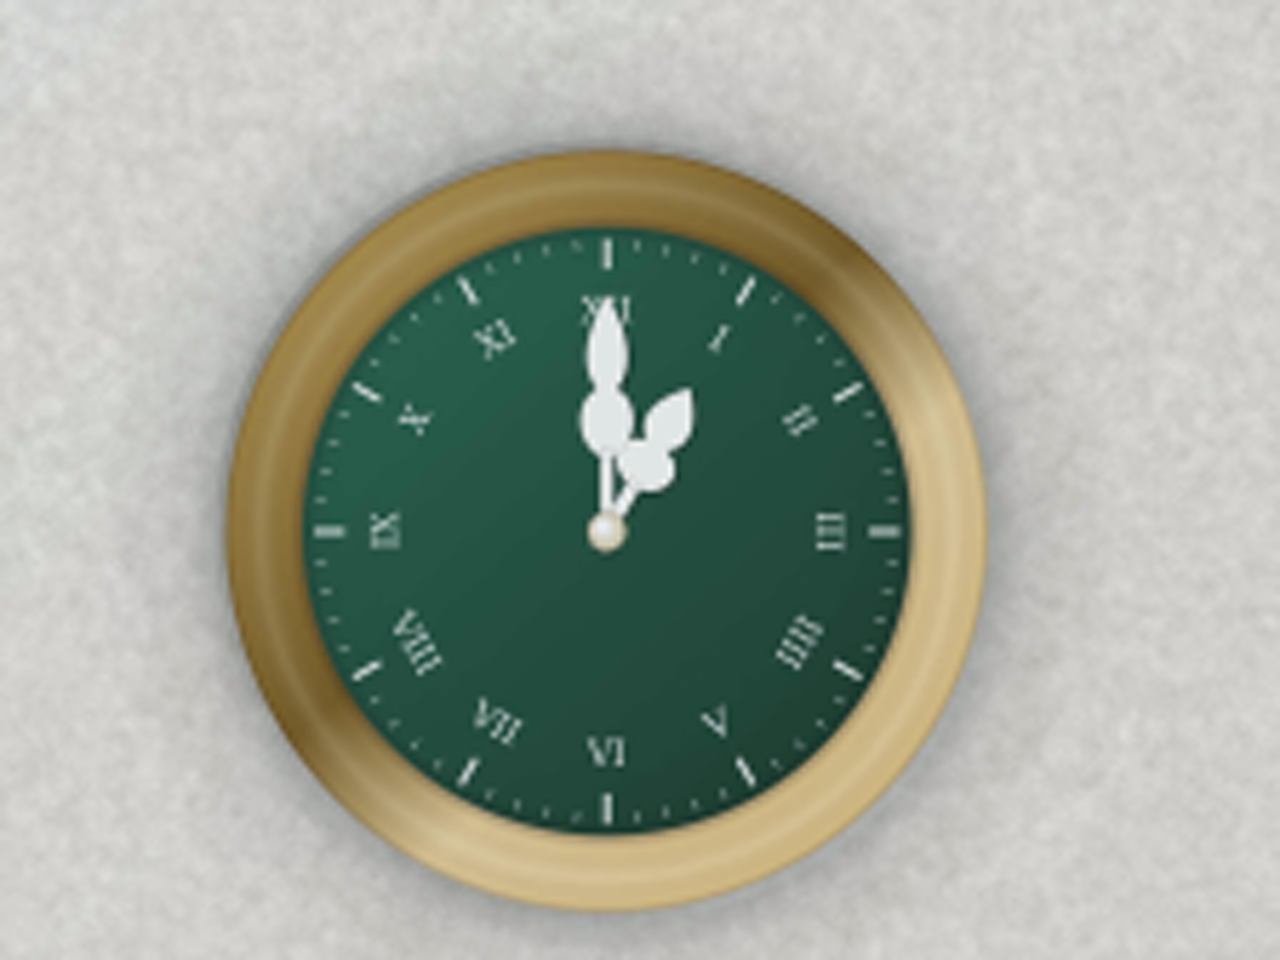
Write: 1 h 00 min
